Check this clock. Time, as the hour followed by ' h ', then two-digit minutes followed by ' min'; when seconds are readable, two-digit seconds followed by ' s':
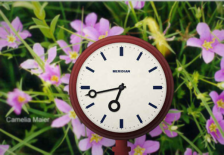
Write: 6 h 43 min
